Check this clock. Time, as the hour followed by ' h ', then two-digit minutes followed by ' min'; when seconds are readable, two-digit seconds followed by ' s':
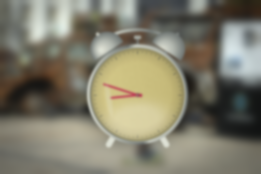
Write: 8 h 48 min
